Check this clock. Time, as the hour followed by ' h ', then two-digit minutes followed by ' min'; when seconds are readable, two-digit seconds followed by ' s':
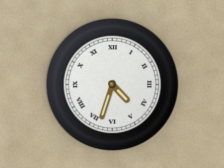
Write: 4 h 33 min
